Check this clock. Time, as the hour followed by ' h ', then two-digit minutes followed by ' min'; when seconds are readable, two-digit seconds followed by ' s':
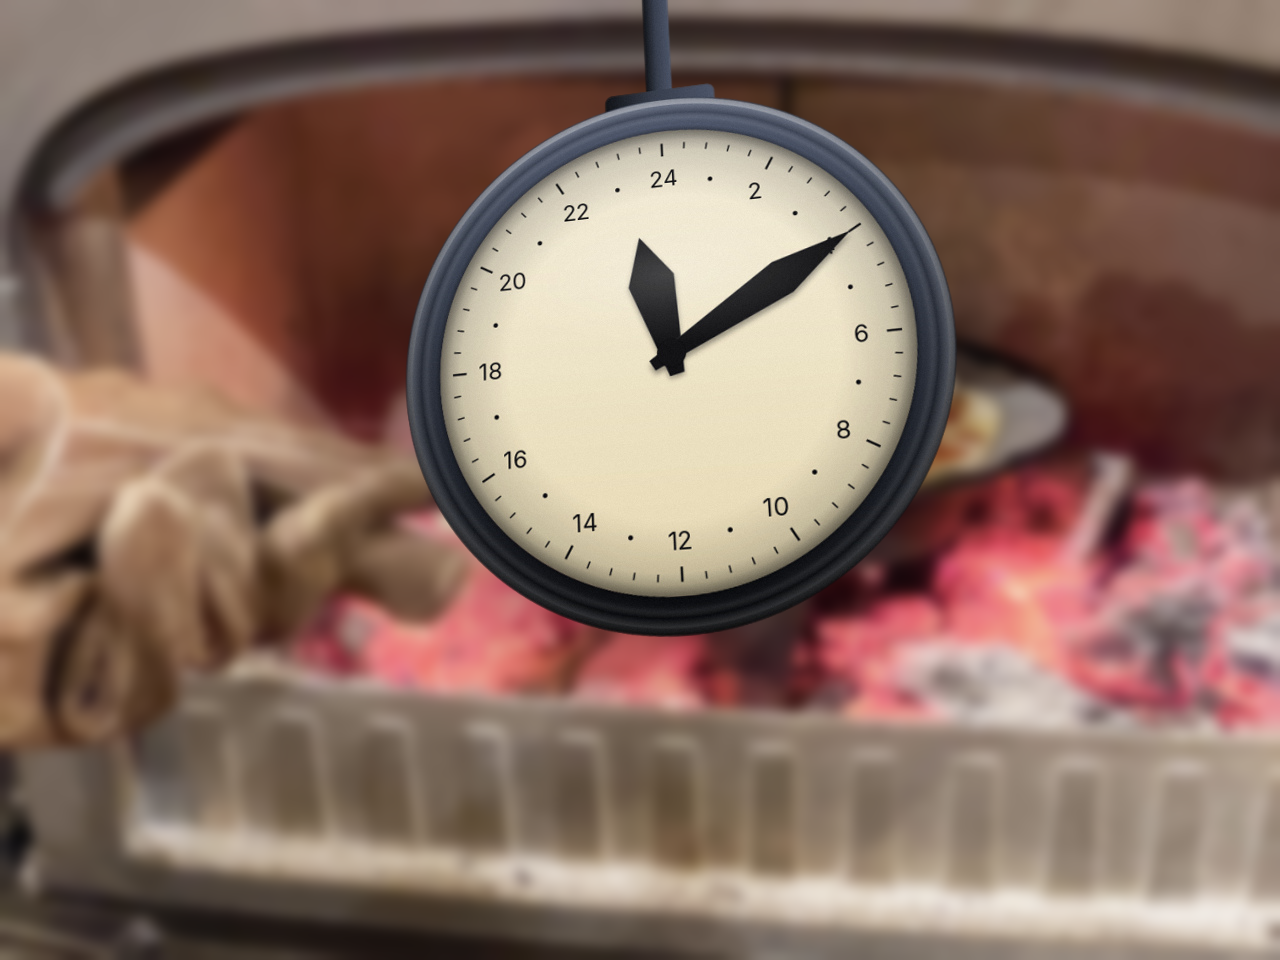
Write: 23 h 10 min
